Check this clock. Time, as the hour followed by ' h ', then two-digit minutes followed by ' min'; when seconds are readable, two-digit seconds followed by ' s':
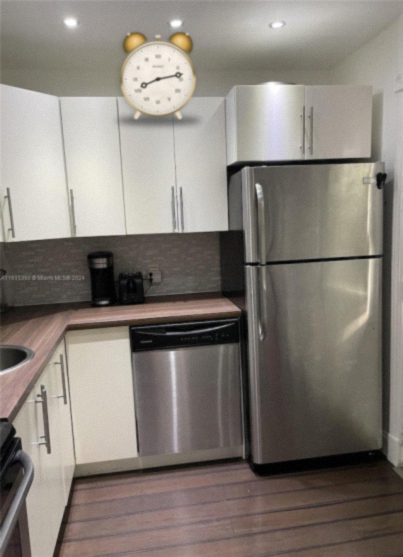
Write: 8 h 13 min
